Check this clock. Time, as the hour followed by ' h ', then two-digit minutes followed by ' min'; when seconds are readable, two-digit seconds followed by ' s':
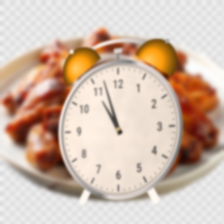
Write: 10 h 57 min
